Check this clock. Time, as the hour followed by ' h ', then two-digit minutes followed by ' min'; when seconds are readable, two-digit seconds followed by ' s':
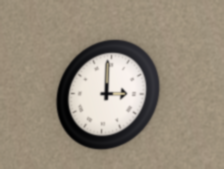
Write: 2 h 59 min
